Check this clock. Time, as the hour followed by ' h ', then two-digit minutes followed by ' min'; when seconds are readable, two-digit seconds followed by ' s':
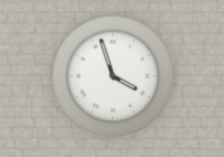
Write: 3 h 57 min
